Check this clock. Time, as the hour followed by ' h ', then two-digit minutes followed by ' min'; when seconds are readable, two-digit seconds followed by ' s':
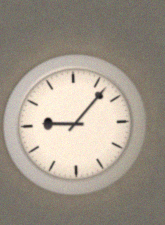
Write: 9 h 07 min
